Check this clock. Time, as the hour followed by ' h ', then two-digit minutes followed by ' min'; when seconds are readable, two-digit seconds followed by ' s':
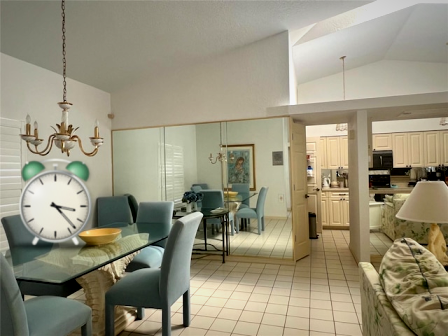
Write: 3 h 23 min
